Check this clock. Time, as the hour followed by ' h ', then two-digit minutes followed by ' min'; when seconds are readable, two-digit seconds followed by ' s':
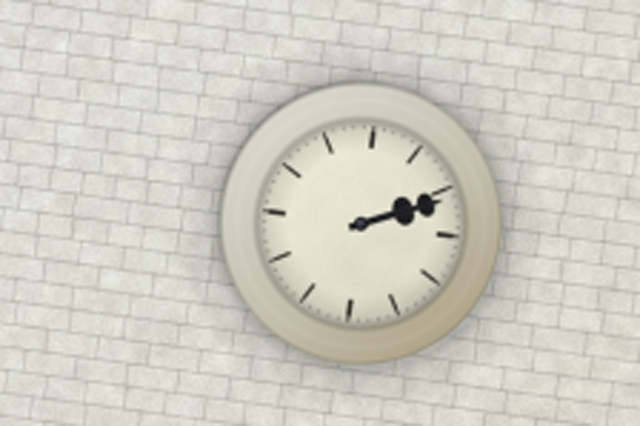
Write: 2 h 11 min
